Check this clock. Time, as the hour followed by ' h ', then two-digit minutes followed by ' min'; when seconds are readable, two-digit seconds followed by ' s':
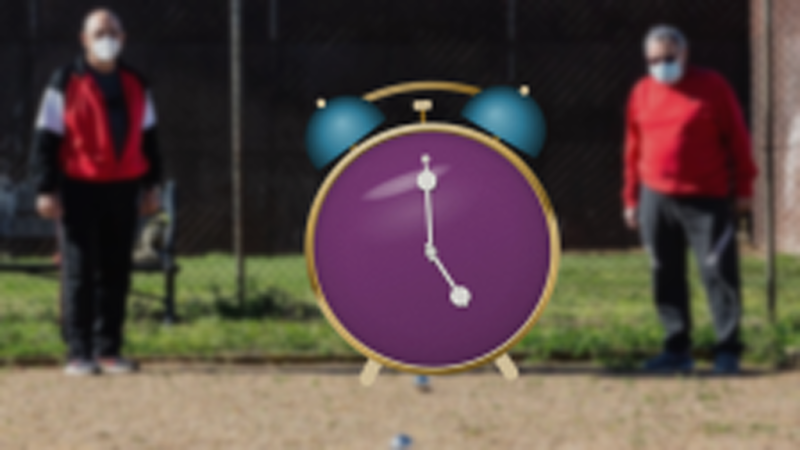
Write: 5 h 00 min
